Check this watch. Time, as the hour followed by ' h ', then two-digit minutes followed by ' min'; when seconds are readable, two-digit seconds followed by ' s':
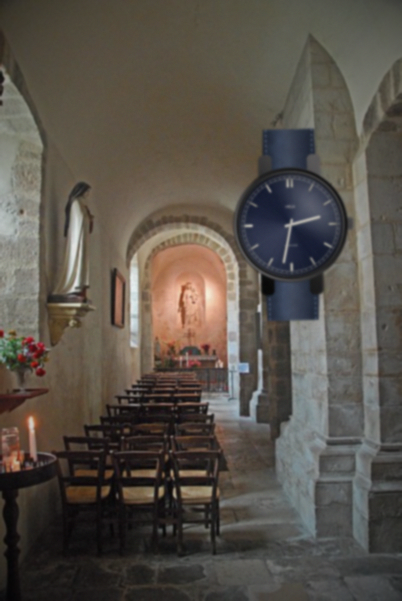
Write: 2 h 32 min
